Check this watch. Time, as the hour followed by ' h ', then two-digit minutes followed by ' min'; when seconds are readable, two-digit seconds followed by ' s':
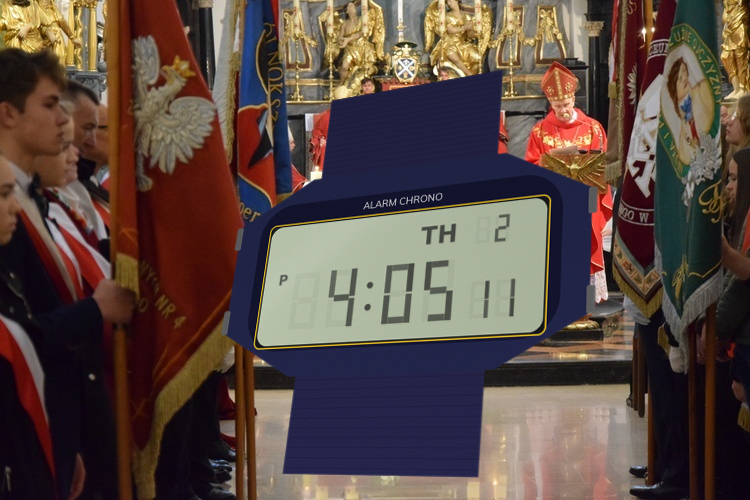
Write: 4 h 05 min 11 s
